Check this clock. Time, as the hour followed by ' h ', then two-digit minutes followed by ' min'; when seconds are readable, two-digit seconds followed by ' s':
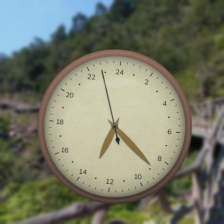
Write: 13 h 21 min 57 s
